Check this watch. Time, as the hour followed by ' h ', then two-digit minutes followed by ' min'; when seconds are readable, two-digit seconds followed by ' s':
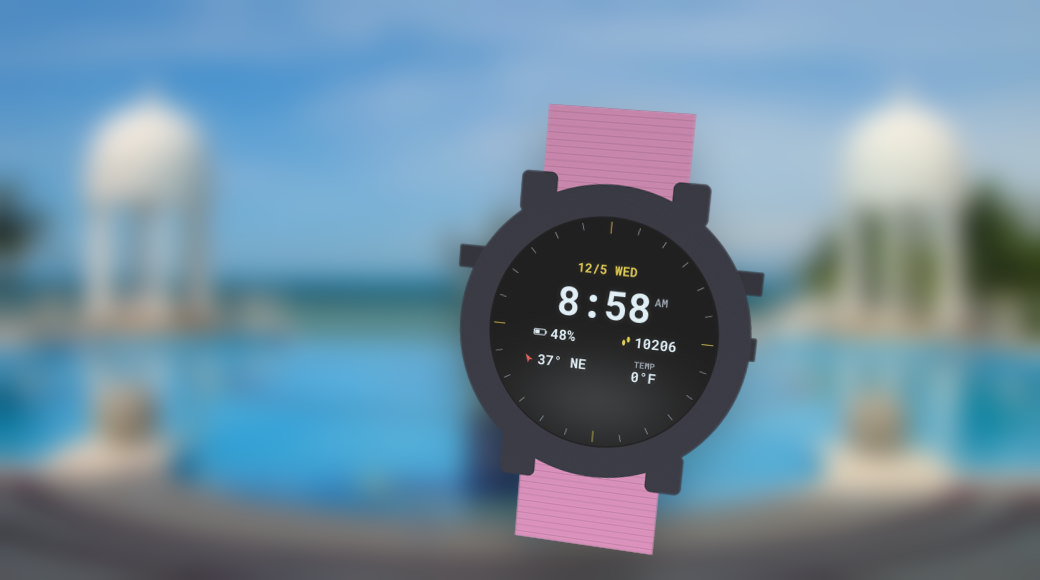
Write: 8 h 58 min
